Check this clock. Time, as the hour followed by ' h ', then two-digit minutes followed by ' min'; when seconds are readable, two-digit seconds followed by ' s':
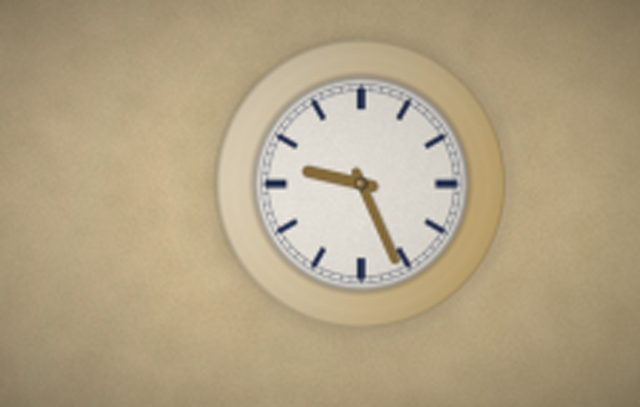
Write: 9 h 26 min
